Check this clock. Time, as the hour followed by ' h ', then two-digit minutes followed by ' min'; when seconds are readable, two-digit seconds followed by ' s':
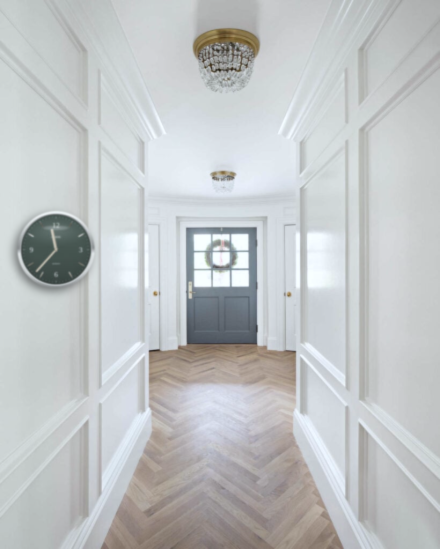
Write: 11 h 37 min
